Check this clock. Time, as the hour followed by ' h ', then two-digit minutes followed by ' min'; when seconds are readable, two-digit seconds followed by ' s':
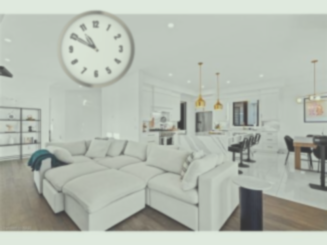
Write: 10 h 50 min
